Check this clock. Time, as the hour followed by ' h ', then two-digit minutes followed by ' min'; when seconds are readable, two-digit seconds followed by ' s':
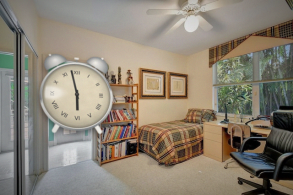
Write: 5 h 58 min
